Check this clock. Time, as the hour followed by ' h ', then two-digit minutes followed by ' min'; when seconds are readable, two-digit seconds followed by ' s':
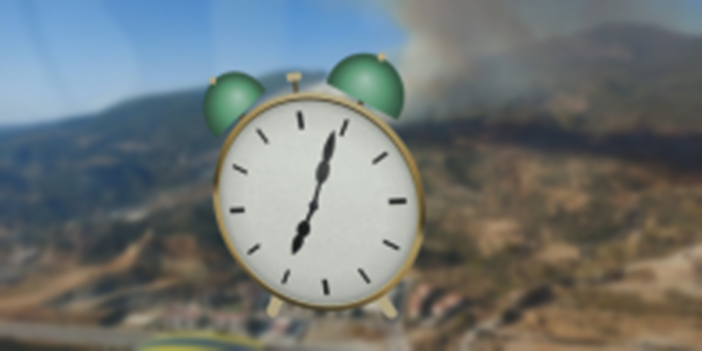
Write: 7 h 04 min
